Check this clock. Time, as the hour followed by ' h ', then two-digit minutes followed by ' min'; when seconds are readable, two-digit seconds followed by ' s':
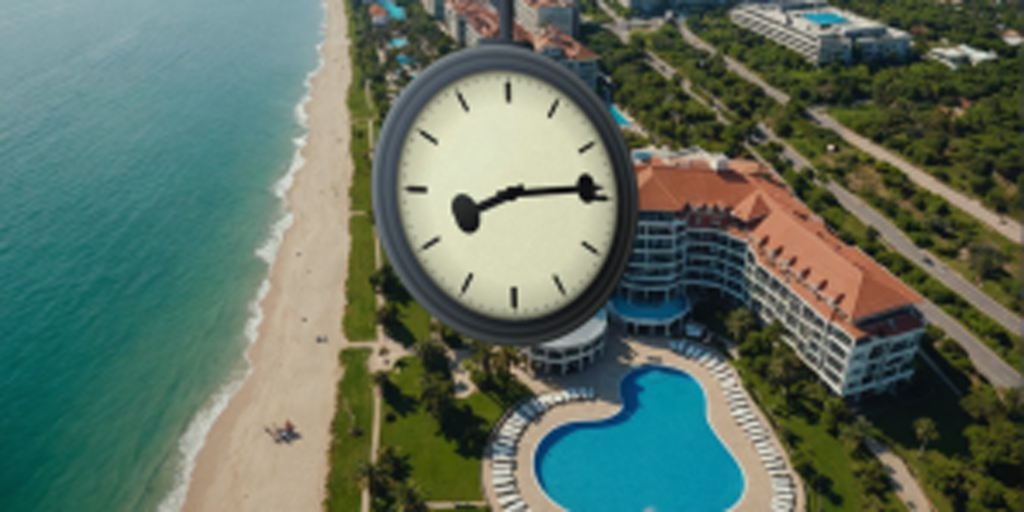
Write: 8 h 14 min
